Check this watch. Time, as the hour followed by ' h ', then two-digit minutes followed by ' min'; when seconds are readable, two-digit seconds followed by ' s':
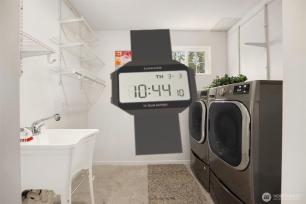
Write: 10 h 44 min 10 s
